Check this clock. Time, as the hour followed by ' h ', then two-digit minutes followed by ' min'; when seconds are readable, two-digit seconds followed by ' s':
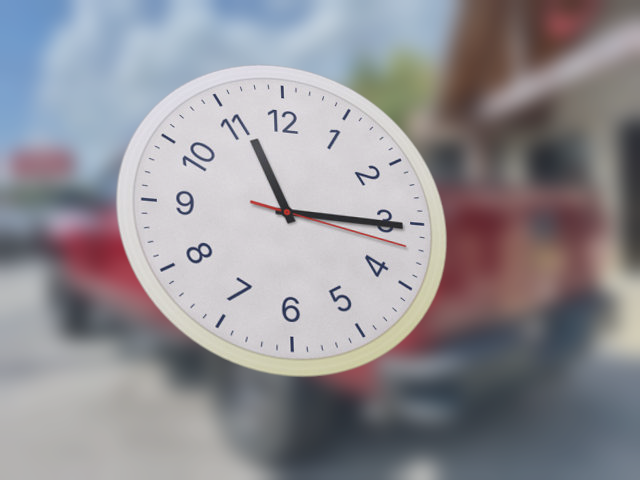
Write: 11 h 15 min 17 s
